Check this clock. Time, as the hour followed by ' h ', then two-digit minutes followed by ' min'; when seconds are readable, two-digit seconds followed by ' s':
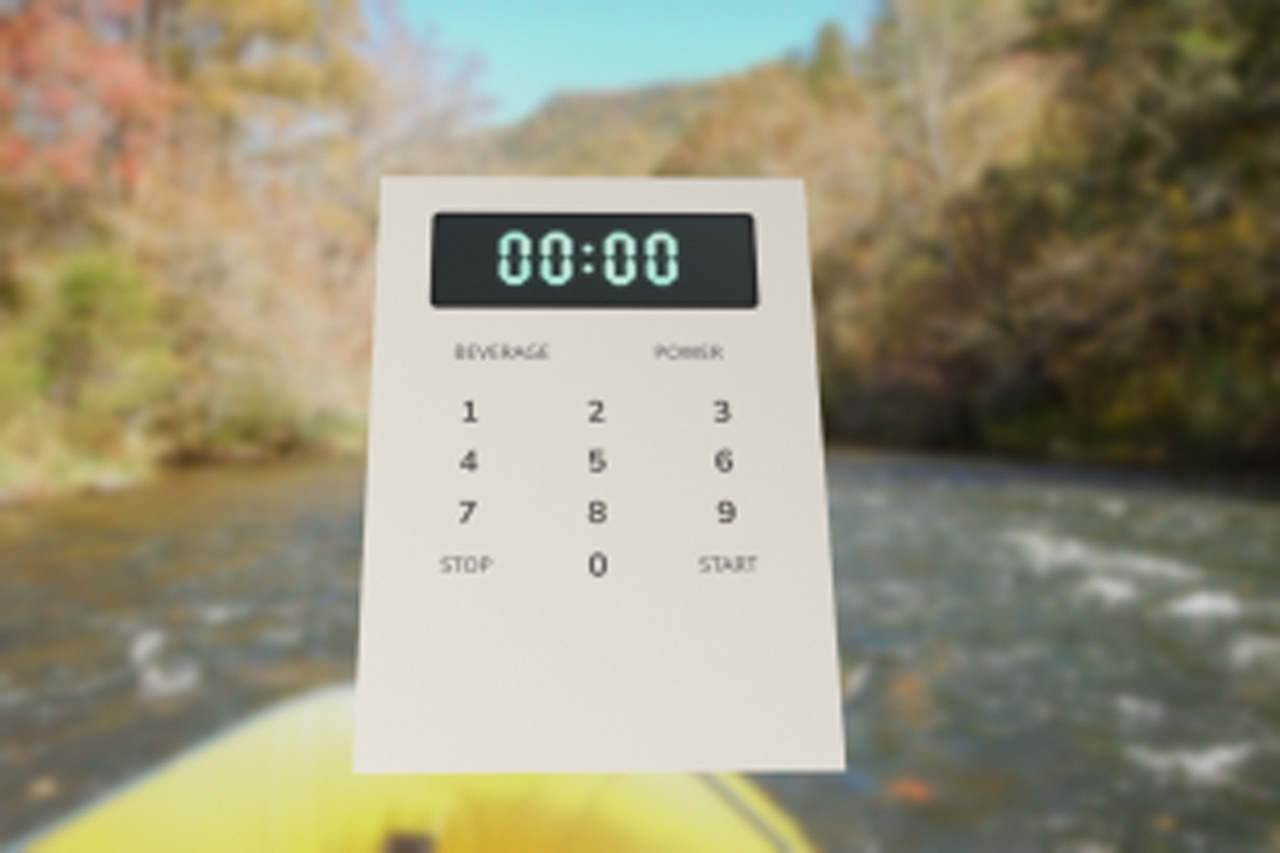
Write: 0 h 00 min
